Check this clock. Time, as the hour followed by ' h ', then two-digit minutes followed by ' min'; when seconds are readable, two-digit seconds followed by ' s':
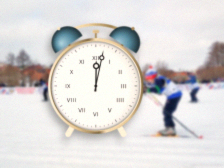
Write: 12 h 02 min
